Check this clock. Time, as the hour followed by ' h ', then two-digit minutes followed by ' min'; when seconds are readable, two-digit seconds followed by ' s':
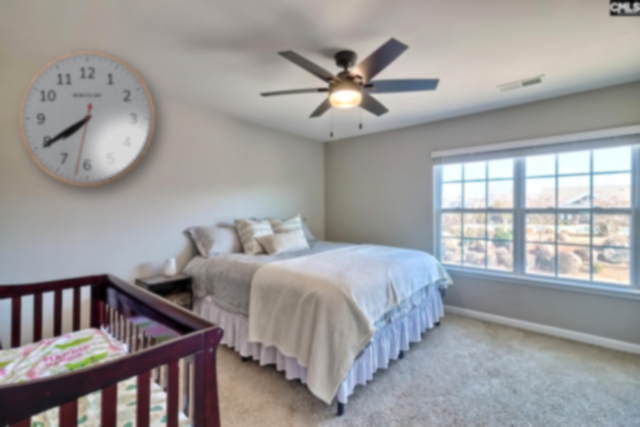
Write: 7 h 39 min 32 s
